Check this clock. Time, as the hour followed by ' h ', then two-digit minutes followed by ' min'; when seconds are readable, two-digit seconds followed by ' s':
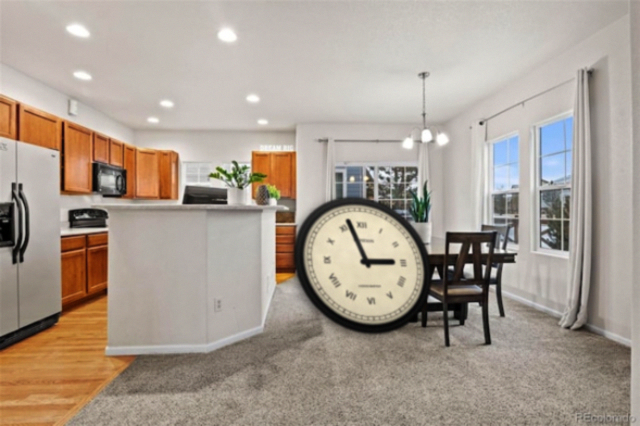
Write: 2 h 57 min
